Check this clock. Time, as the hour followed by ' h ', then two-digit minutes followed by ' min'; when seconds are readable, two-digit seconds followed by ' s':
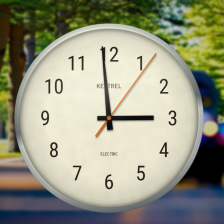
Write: 2 h 59 min 06 s
